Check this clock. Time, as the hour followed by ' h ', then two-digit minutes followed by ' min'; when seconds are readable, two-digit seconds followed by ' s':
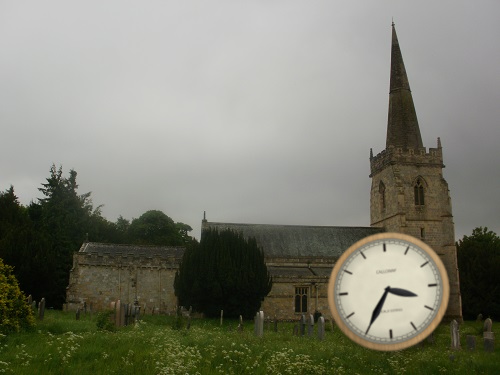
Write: 3 h 35 min
